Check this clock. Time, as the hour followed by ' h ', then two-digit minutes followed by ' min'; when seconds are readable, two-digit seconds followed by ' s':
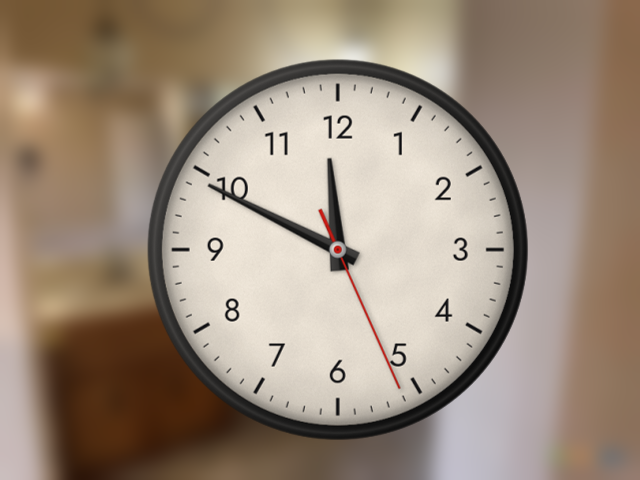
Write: 11 h 49 min 26 s
